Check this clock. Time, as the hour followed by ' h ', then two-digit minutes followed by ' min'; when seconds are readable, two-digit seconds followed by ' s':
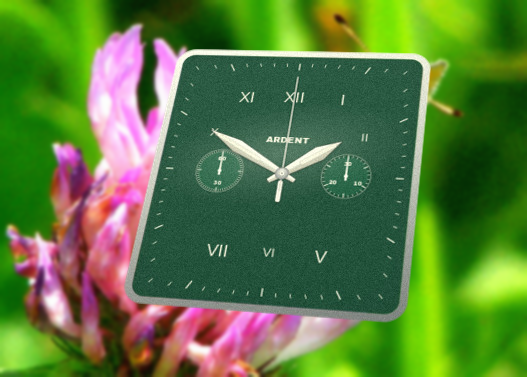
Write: 1 h 50 min
